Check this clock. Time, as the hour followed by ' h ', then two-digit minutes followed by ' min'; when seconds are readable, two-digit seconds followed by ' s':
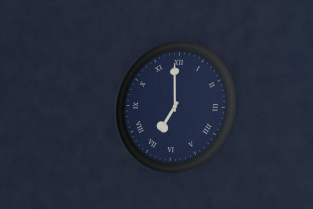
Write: 6 h 59 min
